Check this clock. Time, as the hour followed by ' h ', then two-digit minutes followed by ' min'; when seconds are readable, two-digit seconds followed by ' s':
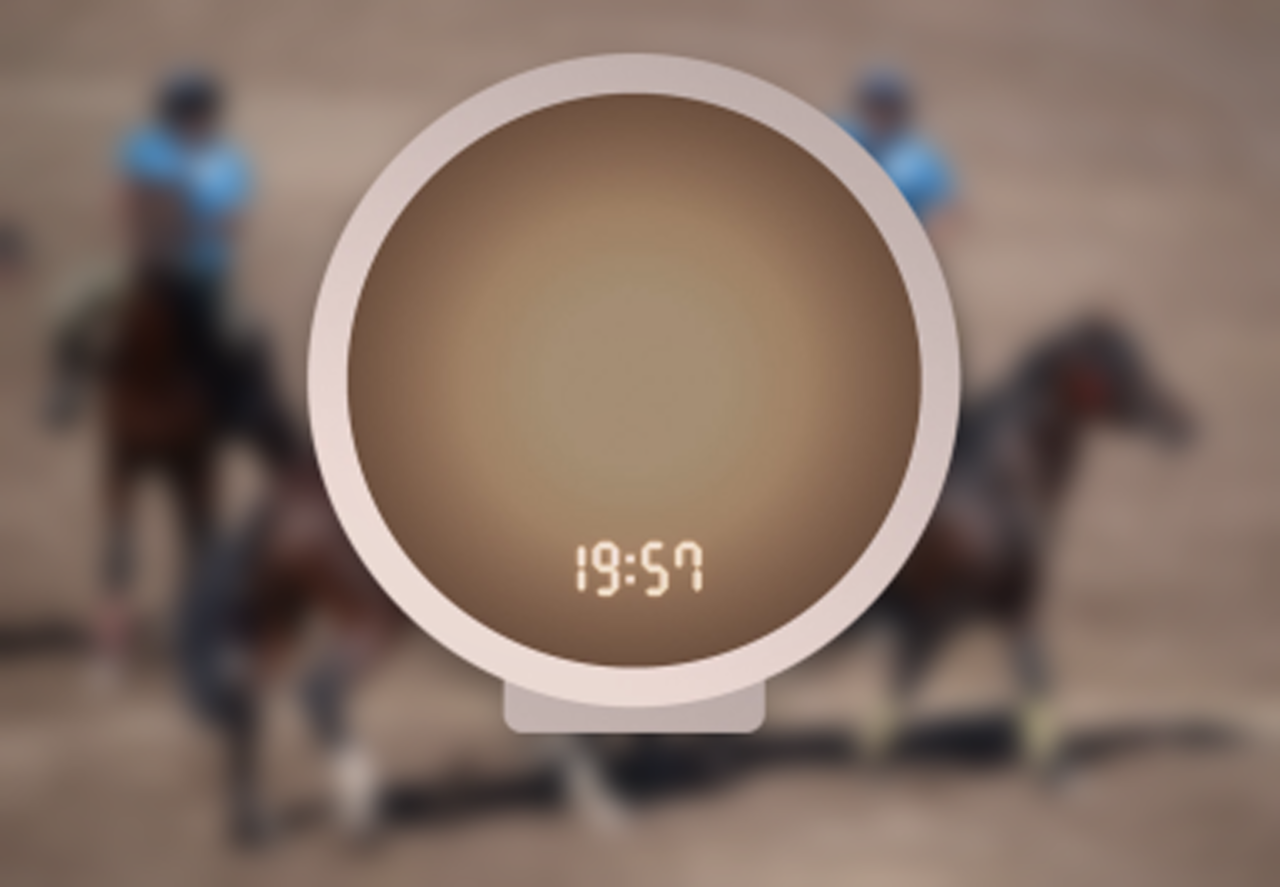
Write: 19 h 57 min
